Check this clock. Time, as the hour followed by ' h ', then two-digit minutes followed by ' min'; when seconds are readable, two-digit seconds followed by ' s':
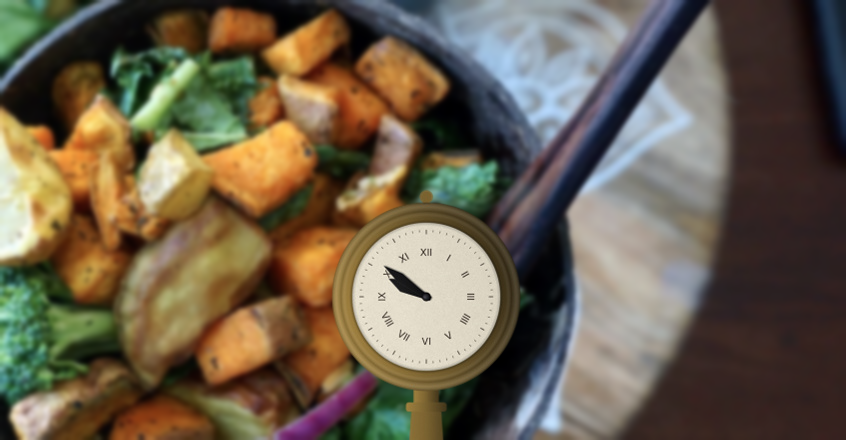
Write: 9 h 51 min
